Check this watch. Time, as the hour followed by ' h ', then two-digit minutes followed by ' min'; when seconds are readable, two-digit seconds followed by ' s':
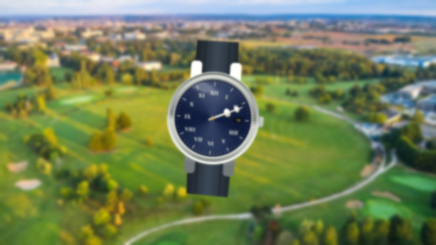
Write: 2 h 11 min
